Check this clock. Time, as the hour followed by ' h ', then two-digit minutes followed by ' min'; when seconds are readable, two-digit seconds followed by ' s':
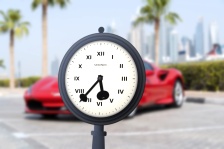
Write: 5 h 37 min
